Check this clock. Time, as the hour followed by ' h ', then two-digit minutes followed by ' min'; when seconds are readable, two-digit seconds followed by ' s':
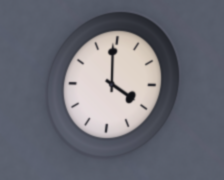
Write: 3 h 59 min
